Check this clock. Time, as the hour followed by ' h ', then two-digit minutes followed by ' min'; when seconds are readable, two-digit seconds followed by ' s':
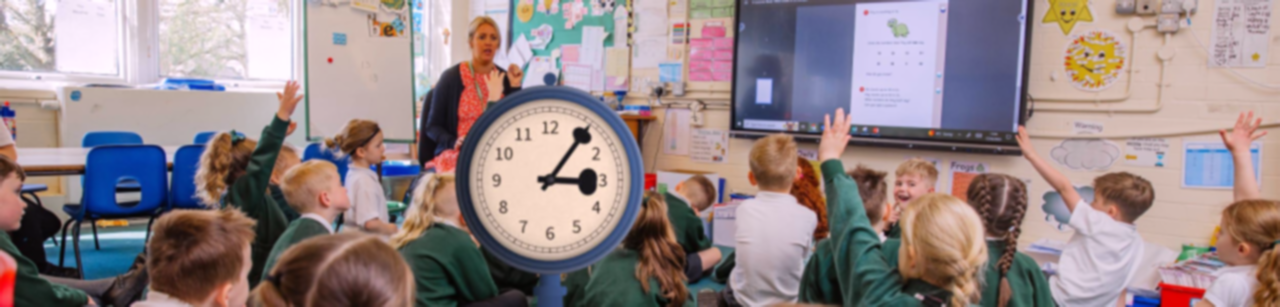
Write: 3 h 06 min
